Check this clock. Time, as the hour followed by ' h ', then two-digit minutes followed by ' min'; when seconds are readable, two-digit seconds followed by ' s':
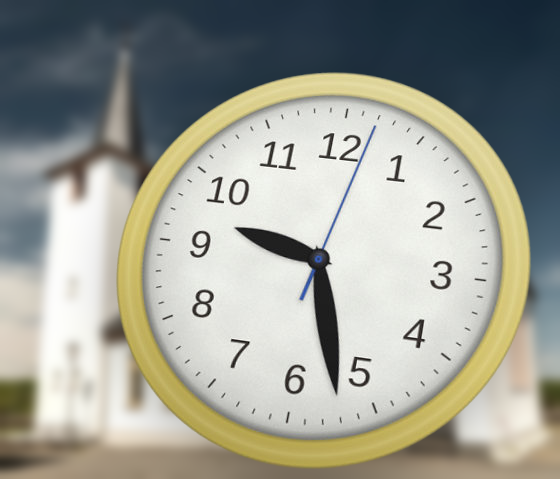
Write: 9 h 27 min 02 s
